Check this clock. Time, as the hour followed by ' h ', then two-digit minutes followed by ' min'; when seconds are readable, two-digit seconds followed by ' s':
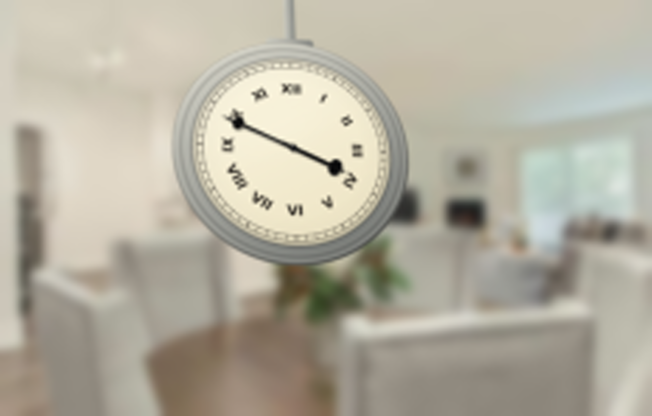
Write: 3 h 49 min
